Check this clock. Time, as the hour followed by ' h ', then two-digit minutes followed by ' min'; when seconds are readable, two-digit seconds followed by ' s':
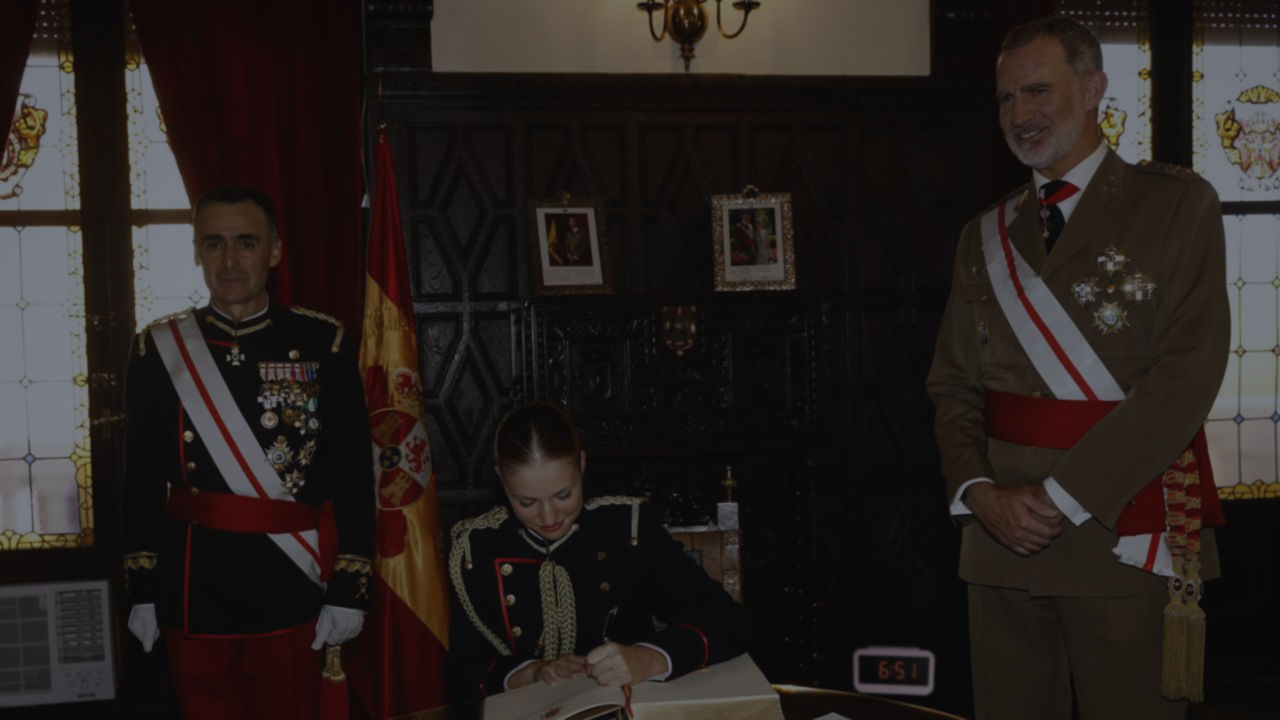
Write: 6 h 51 min
